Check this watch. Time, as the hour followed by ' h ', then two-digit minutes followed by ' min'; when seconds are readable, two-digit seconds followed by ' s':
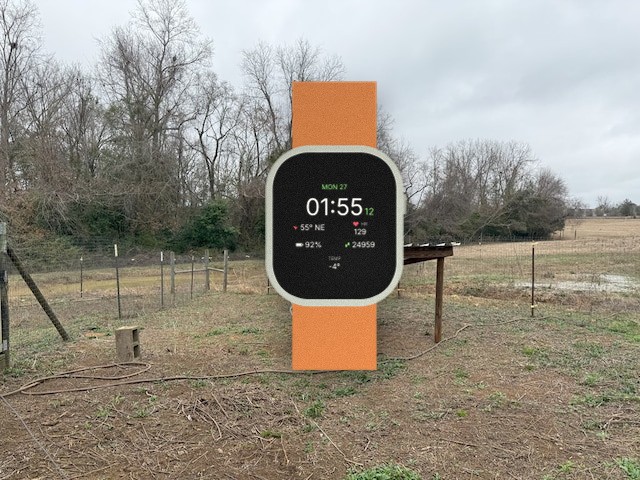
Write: 1 h 55 min 12 s
